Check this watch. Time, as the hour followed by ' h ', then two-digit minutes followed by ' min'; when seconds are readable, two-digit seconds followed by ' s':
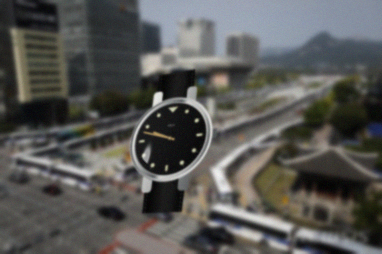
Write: 9 h 48 min
